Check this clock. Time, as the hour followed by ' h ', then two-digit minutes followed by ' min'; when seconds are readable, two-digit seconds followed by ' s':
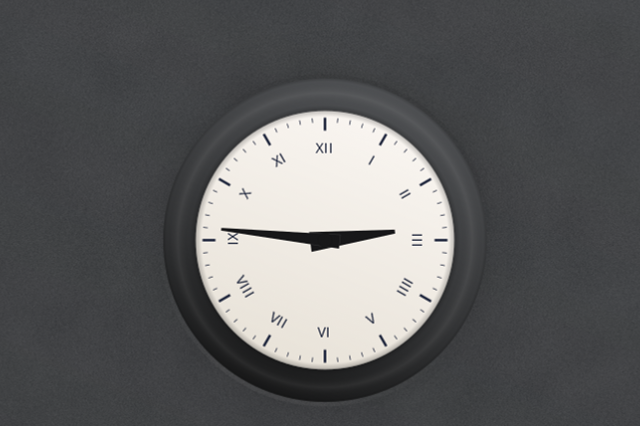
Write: 2 h 46 min
